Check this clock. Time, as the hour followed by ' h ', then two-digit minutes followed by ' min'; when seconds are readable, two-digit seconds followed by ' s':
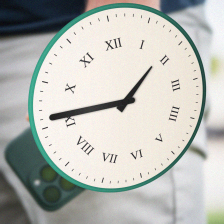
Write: 1 h 46 min
